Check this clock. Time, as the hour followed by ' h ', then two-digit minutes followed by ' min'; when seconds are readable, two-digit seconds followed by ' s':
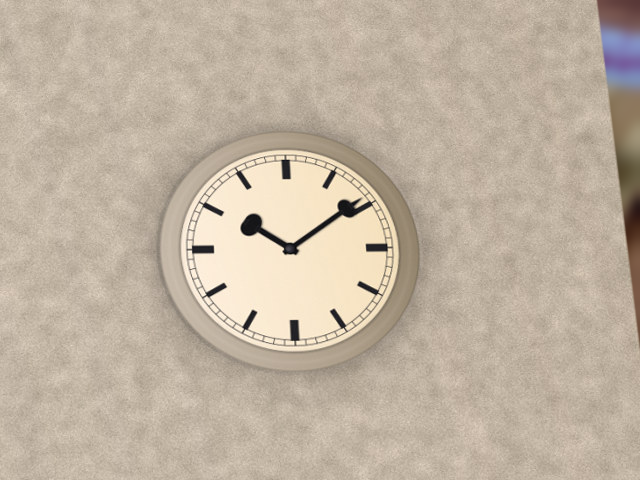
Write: 10 h 09 min
